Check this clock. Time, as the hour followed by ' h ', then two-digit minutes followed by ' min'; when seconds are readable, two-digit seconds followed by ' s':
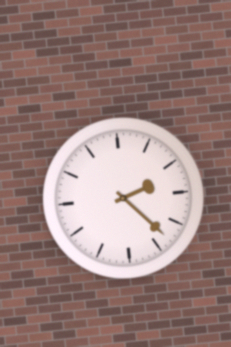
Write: 2 h 23 min
